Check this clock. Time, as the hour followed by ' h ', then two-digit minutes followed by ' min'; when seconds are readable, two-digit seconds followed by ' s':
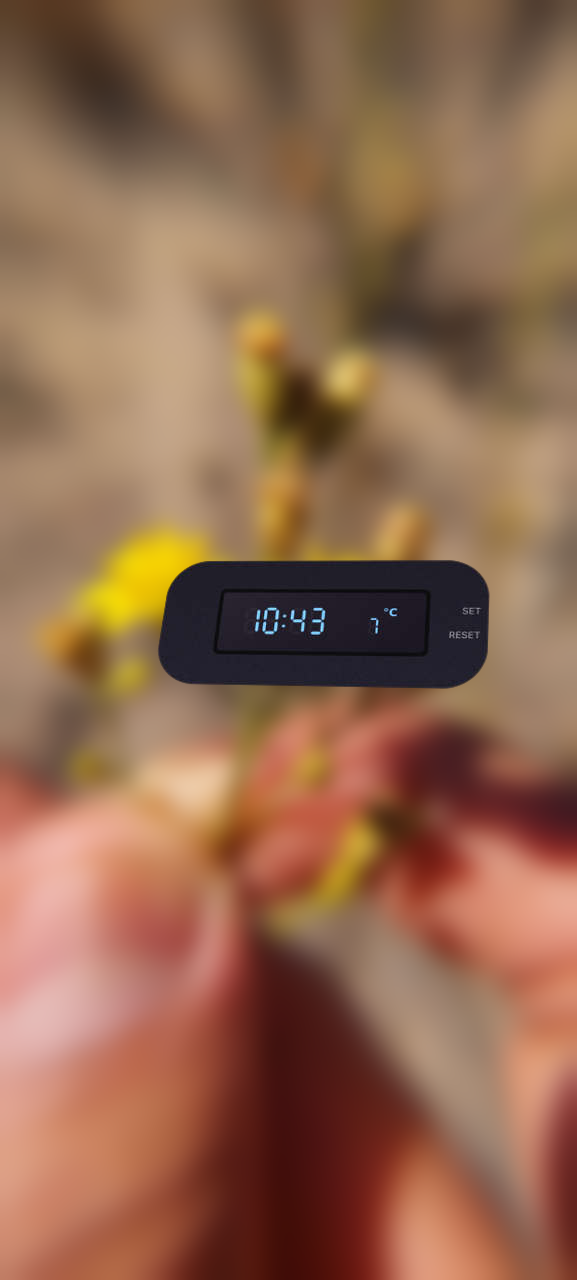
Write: 10 h 43 min
